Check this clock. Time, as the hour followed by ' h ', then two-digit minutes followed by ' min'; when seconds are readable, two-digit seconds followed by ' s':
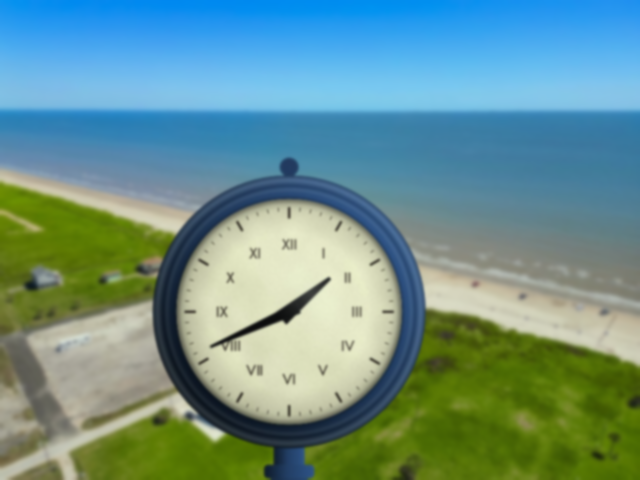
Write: 1 h 41 min
